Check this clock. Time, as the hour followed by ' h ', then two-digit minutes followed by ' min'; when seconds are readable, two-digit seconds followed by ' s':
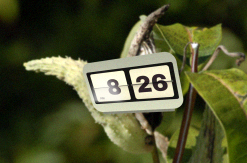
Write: 8 h 26 min
